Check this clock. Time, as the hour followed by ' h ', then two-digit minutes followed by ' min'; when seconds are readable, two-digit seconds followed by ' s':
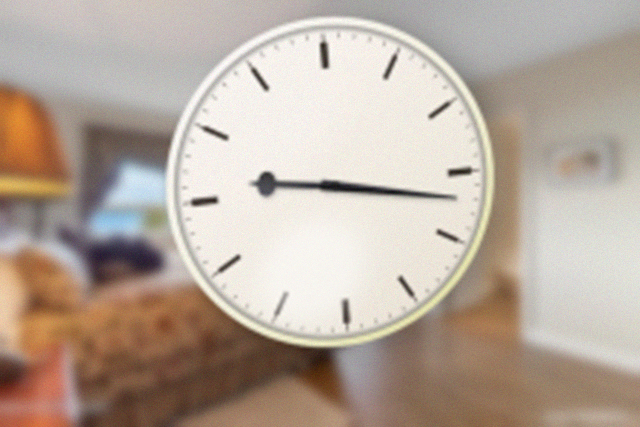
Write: 9 h 17 min
